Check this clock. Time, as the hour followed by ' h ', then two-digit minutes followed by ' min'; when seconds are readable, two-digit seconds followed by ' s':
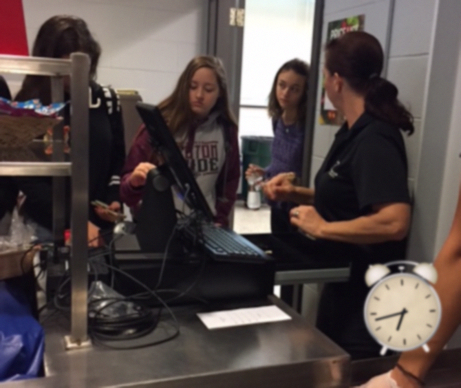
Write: 6 h 43 min
